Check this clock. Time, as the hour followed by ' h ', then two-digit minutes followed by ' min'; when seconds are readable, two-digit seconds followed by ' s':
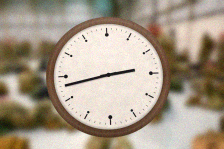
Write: 2 h 43 min
